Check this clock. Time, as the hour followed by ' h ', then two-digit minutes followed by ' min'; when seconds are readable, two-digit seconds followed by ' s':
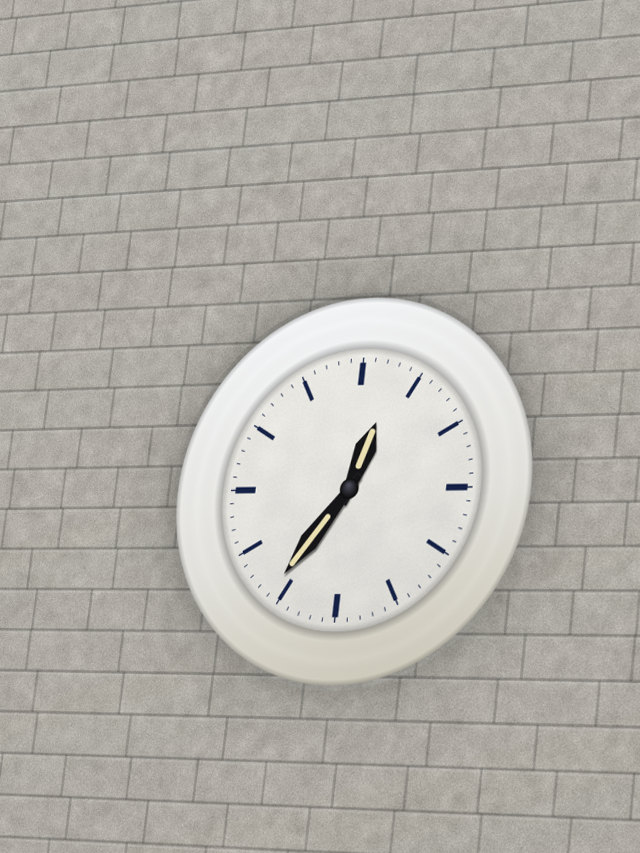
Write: 12 h 36 min
